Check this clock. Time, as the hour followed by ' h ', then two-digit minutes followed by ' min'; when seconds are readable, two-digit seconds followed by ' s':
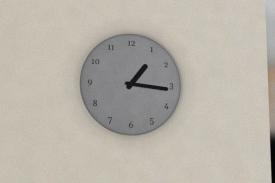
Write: 1 h 16 min
